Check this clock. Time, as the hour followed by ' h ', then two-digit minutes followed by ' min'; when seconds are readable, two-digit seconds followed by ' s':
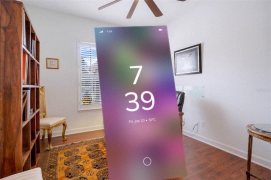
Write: 7 h 39 min
